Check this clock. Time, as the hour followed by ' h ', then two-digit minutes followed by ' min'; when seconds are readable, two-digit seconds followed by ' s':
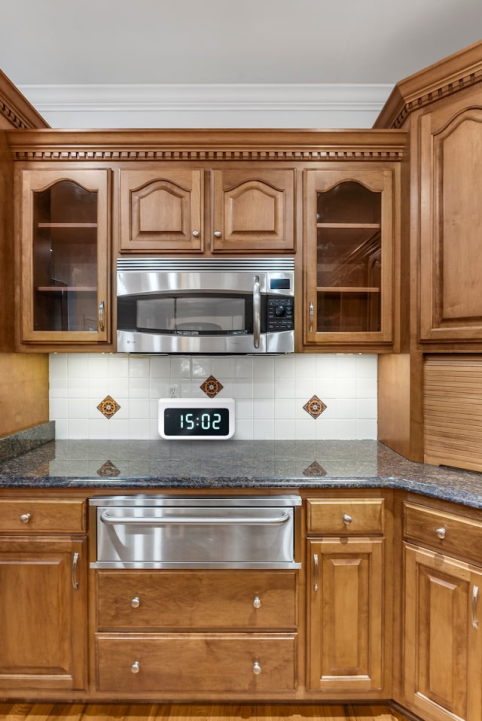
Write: 15 h 02 min
